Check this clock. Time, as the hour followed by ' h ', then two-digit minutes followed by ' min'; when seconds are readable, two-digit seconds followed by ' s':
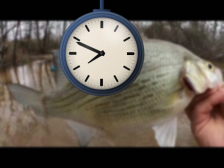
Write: 7 h 49 min
